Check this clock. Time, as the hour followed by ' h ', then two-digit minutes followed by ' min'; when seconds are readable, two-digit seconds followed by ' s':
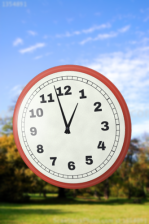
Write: 12 h 58 min
